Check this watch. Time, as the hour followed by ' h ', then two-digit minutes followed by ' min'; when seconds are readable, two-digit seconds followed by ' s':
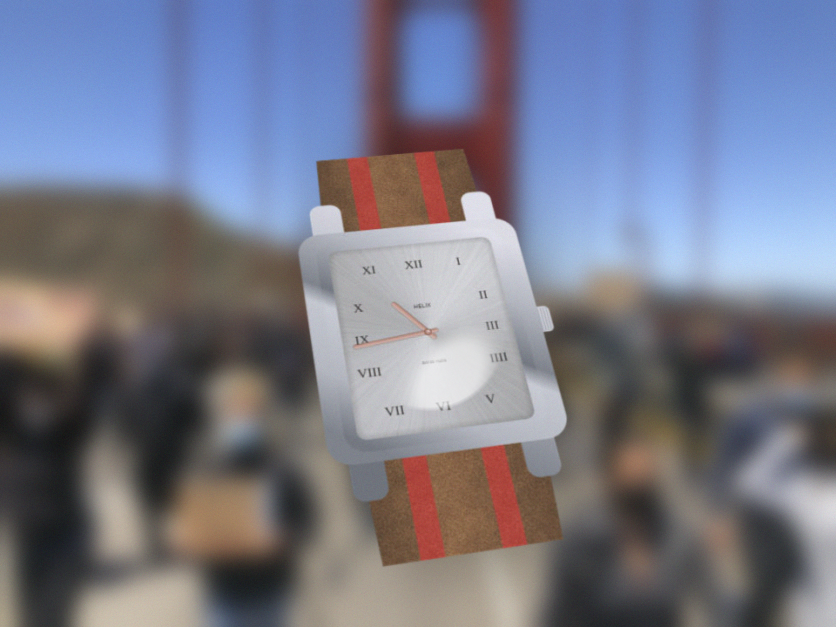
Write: 10 h 44 min
